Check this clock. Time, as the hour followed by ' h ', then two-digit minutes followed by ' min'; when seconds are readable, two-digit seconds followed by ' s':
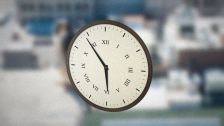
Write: 5 h 54 min
